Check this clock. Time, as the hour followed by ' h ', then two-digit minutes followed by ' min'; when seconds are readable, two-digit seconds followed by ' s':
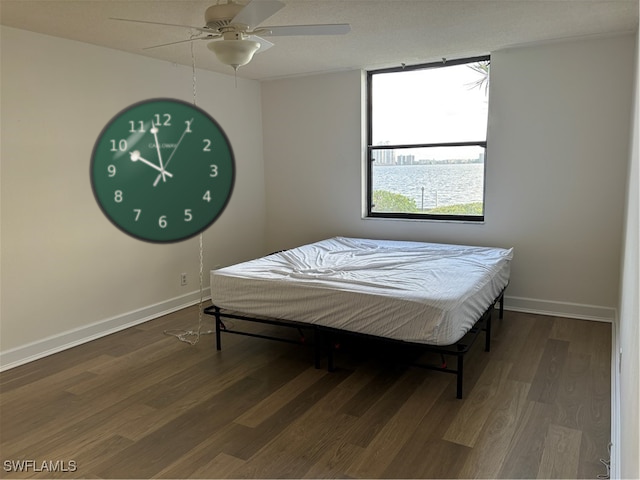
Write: 9 h 58 min 05 s
